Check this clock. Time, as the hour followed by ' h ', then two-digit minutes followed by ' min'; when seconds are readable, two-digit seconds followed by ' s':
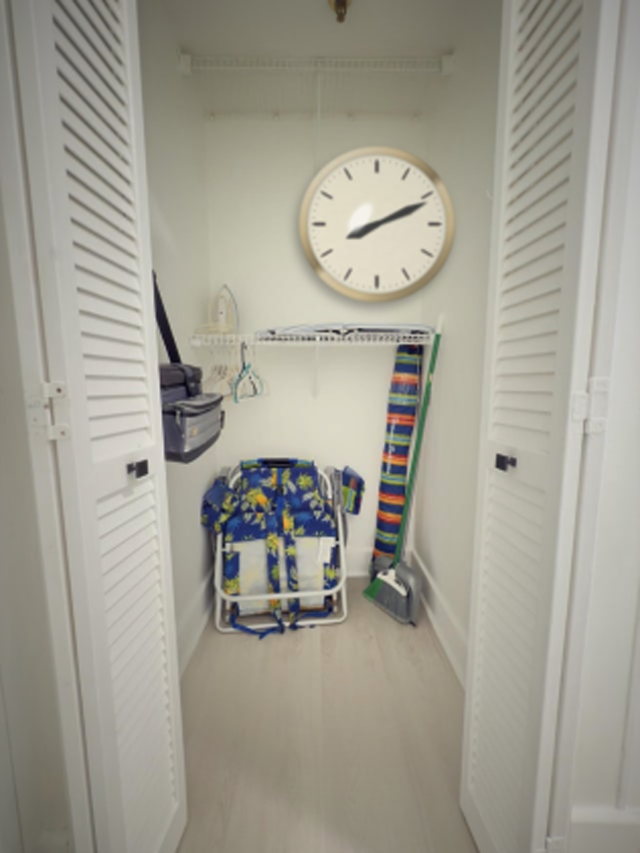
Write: 8 h 11 min
